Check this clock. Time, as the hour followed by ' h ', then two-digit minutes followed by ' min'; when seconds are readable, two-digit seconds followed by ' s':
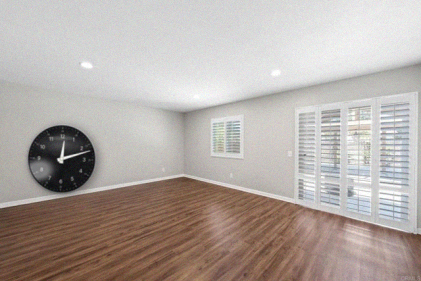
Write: 12 h 12 min
